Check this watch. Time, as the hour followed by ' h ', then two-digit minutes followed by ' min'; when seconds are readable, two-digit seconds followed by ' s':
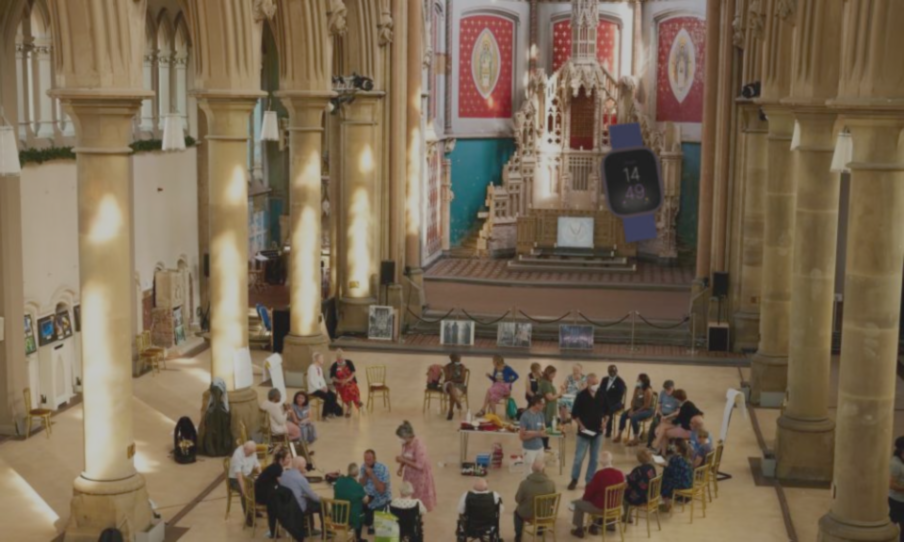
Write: 14 h 49 min
